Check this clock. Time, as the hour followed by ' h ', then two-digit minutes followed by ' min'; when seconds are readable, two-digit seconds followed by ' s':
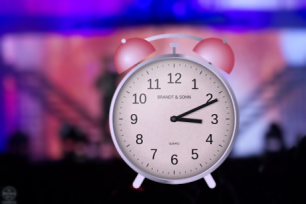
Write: 3 h 11 min
